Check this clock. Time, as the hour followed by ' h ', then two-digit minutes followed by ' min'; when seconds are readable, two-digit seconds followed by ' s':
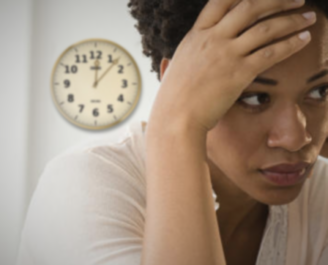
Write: 12 h 07 min
